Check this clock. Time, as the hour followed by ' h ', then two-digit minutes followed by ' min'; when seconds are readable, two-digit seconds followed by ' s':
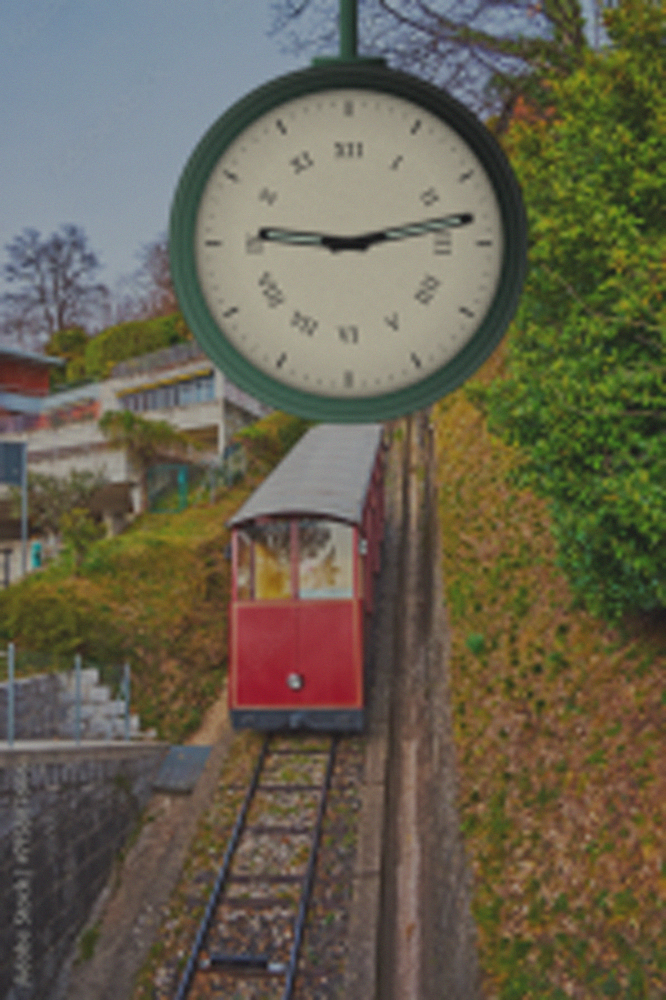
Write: 9 h 13 min
